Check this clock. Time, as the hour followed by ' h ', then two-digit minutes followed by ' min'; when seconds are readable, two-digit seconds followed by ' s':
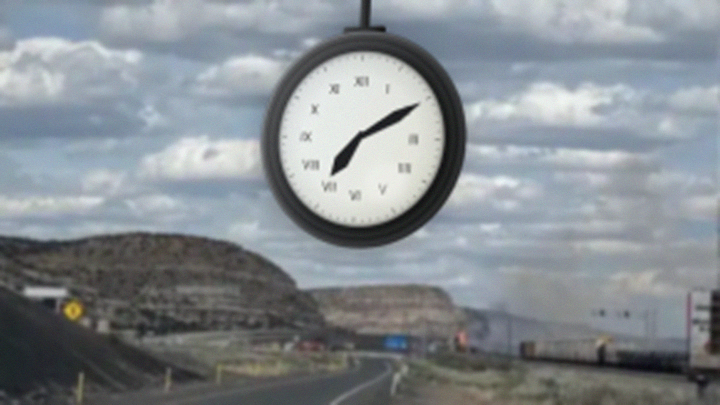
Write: 7 h 10 min
